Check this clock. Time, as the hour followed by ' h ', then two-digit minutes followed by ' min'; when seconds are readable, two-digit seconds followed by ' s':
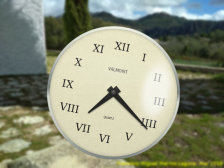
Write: 7 h 21 min
